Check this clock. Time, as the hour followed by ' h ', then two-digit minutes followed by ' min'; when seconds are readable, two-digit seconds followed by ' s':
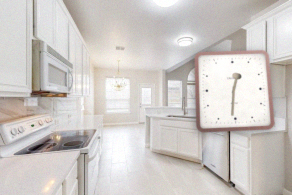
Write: 12 h 31 min
